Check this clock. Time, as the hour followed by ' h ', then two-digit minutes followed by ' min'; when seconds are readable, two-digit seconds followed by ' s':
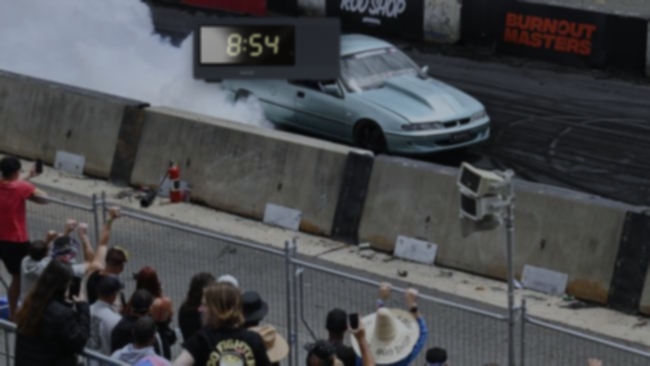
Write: 8 h 54 min
